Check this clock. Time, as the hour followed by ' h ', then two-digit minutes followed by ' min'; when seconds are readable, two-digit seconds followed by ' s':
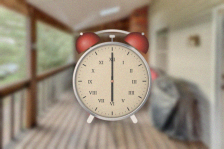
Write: 6 h 00 min
